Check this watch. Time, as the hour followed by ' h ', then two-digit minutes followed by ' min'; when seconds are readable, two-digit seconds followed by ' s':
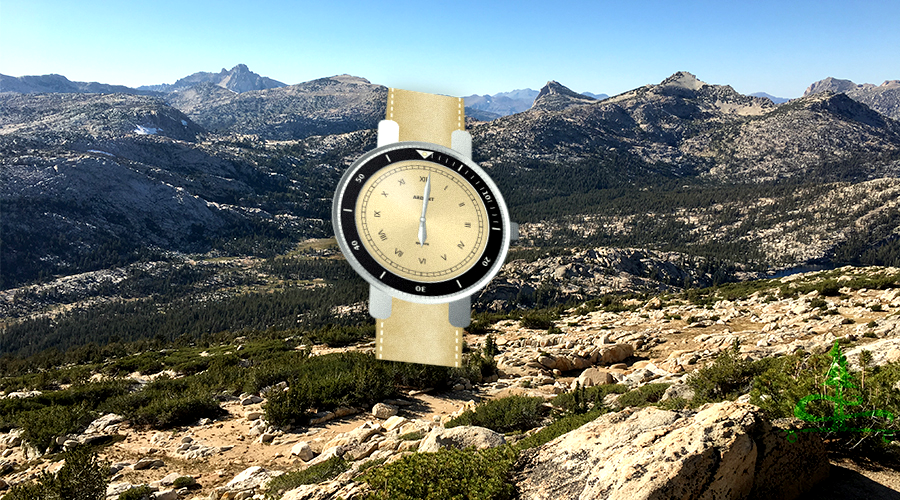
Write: 6 h 01 min
